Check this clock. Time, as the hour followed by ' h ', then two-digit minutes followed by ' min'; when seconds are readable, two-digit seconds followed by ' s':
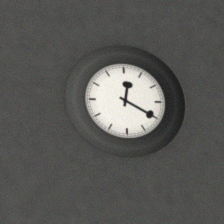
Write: 12 h 20 min
